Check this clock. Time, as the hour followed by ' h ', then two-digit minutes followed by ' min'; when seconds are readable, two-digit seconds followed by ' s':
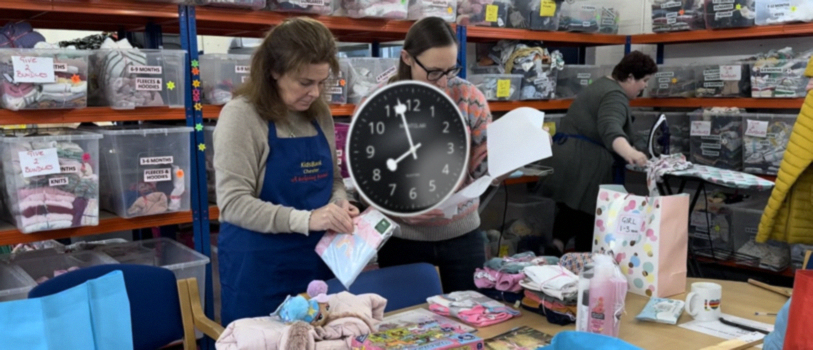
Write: 7 h 57 min
